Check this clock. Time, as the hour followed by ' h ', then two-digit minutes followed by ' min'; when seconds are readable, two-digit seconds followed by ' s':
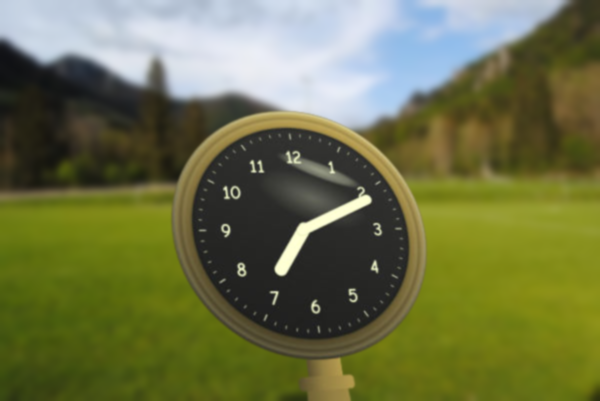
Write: 7 h 11 min
